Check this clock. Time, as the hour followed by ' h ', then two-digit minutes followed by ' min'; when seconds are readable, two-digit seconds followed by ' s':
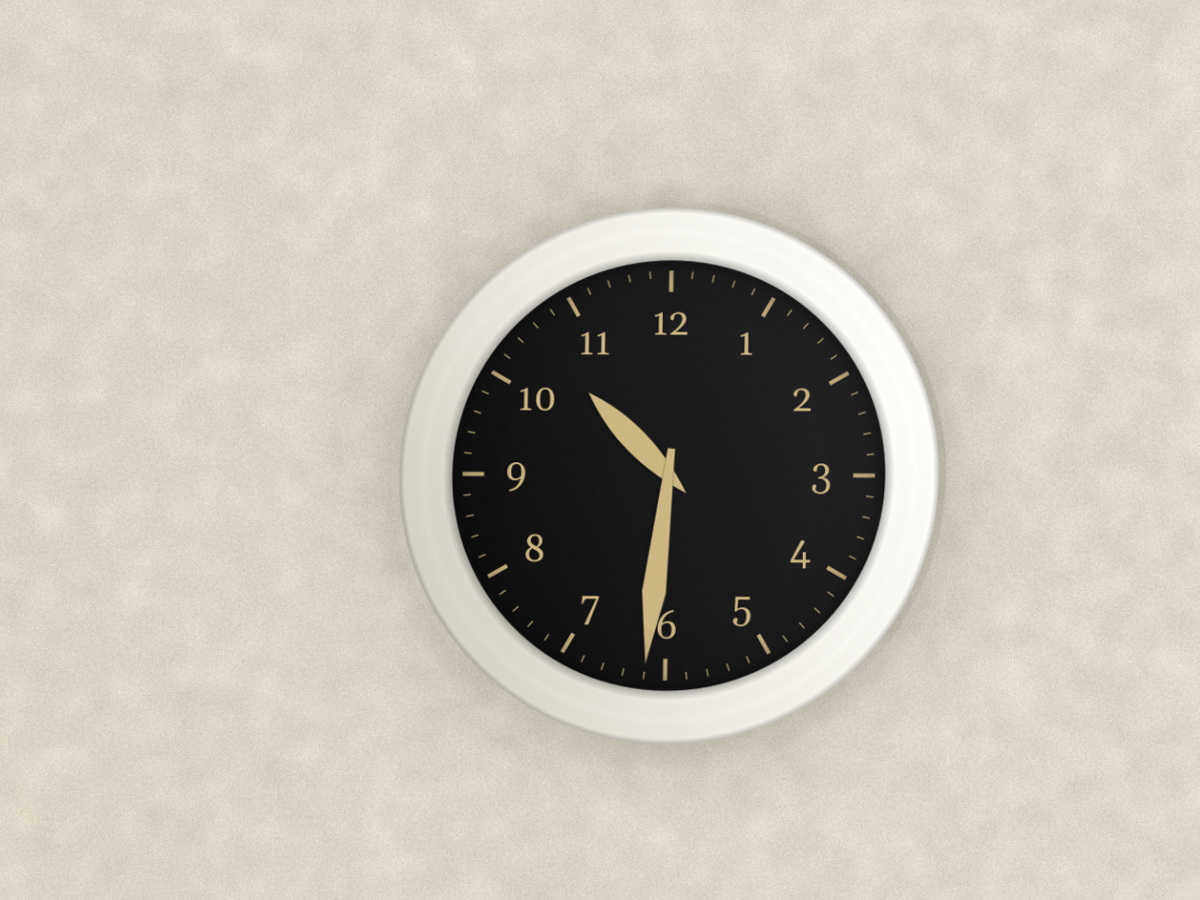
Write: 10 h 31 min
